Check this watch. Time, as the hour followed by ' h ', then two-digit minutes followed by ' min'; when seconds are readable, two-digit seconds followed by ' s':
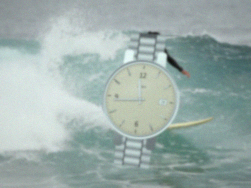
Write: 11 h 44 min
